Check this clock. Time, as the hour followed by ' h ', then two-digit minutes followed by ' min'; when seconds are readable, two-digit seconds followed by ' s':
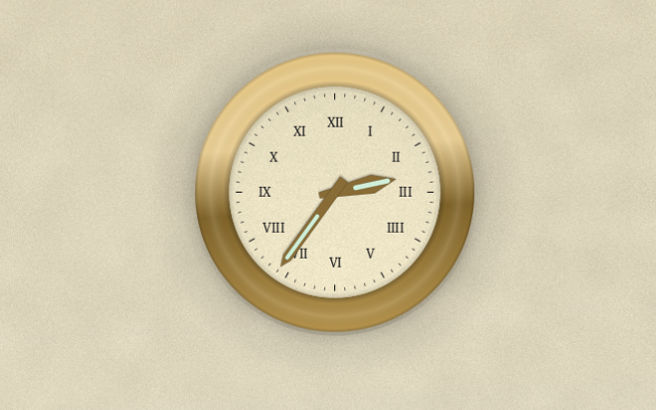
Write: 2 h 36 min
